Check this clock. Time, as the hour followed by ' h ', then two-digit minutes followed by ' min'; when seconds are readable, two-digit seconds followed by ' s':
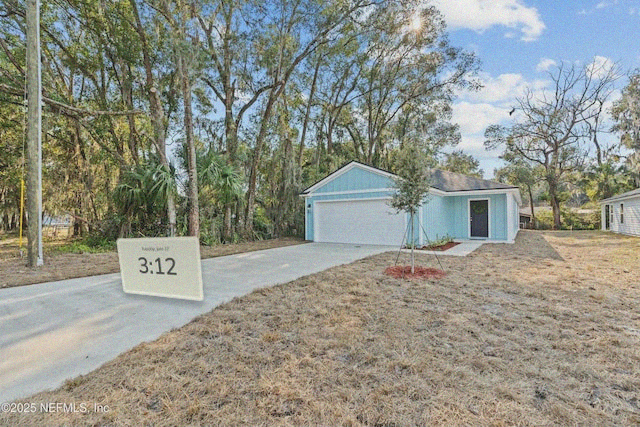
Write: 3 h 12 min
